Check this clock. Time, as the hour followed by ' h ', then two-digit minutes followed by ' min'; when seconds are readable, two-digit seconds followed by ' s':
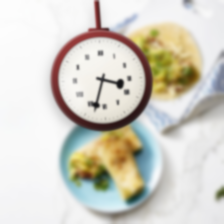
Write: 3 h 33 min
